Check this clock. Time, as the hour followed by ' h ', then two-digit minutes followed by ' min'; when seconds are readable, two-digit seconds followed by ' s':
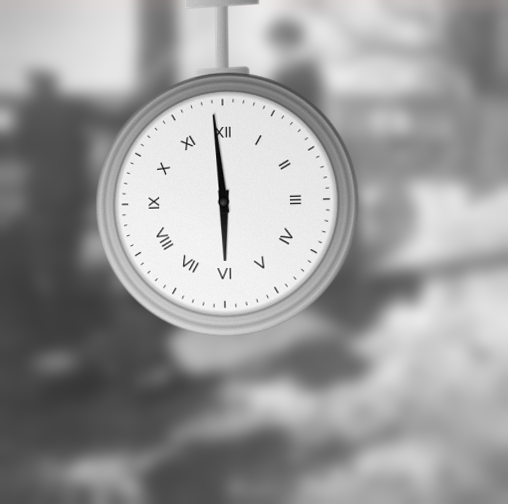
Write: 5 h 59 min
